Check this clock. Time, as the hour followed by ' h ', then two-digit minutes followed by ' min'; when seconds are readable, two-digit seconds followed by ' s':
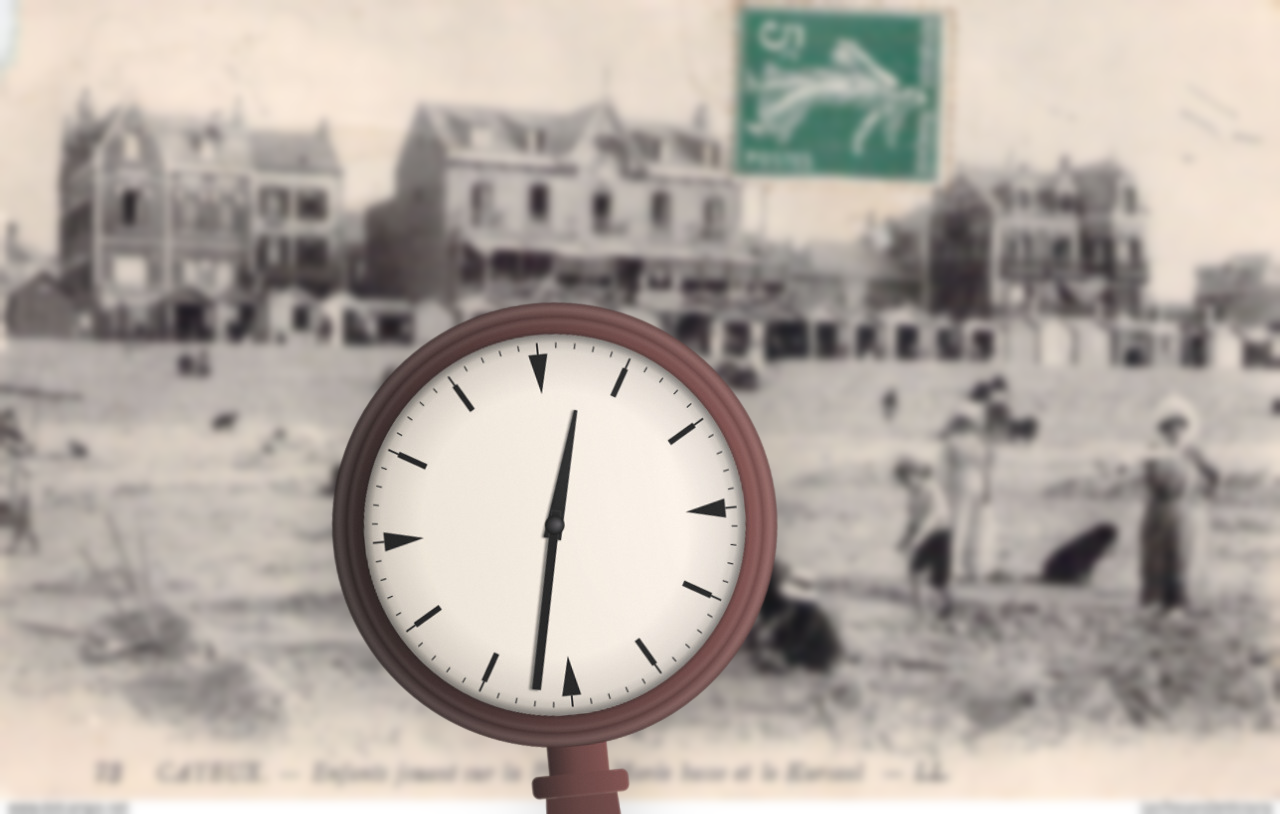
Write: 12 h 32 min
